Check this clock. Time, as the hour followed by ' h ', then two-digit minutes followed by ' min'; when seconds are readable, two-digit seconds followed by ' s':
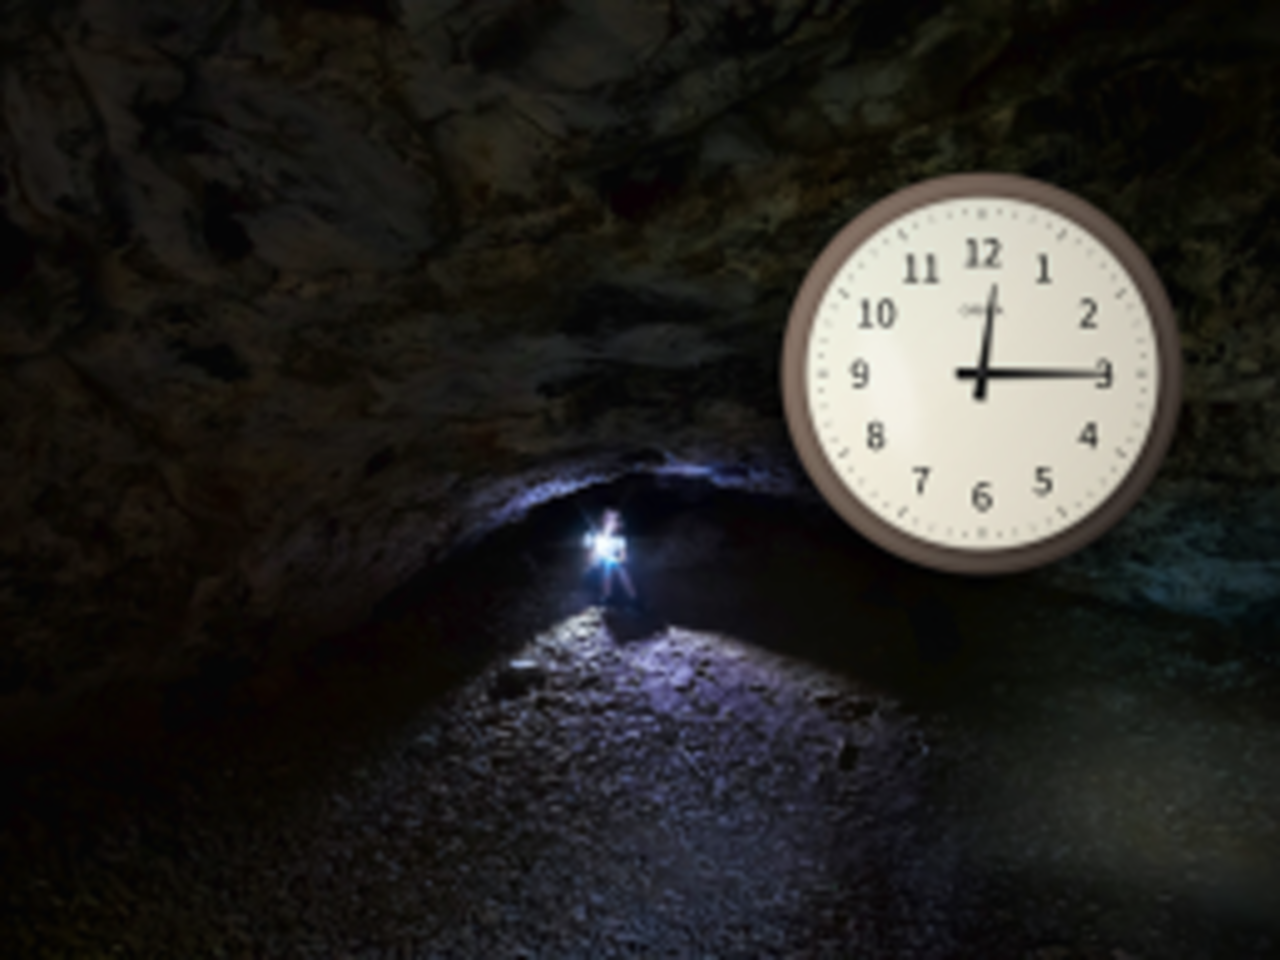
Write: 12 h 15 min
